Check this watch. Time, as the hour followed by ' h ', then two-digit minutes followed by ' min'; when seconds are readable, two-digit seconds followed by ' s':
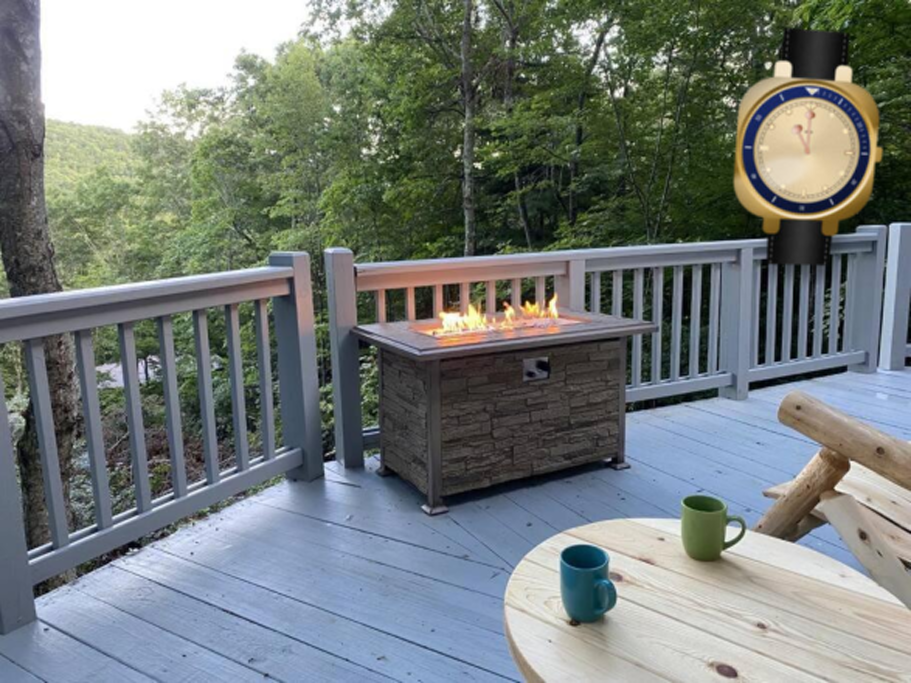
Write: 11 h 00 min
